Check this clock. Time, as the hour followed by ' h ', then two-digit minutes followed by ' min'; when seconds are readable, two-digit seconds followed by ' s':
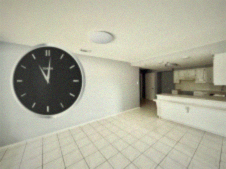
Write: 11 h 01 min
